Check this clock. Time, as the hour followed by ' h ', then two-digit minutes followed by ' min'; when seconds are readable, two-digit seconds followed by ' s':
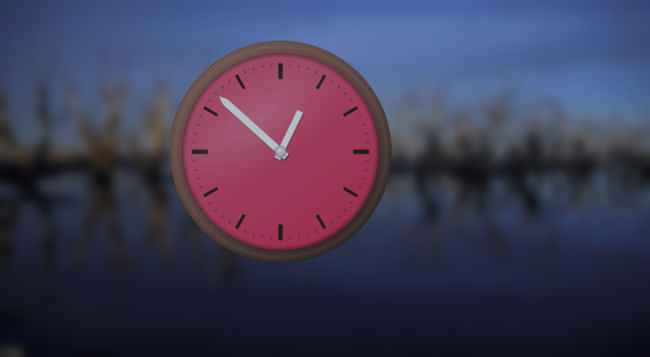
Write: 12 h 52 min
